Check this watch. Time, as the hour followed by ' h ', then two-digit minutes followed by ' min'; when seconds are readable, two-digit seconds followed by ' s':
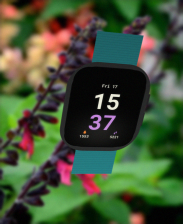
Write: 15 h 37 min
